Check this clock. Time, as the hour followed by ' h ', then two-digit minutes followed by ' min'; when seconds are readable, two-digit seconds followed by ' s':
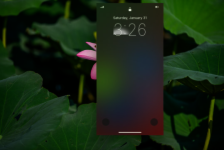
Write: 3 h 26 min
